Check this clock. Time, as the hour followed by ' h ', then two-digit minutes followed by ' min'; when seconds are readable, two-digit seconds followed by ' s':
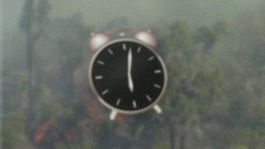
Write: 6 h 02 min
